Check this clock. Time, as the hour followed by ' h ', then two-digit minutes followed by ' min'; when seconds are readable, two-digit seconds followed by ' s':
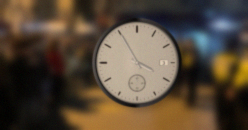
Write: 3 h 55 min
